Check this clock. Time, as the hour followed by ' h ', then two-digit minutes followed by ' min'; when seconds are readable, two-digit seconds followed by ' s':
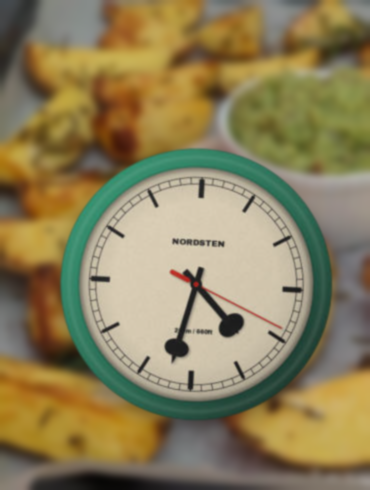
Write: 4 h 32 min 19 s
